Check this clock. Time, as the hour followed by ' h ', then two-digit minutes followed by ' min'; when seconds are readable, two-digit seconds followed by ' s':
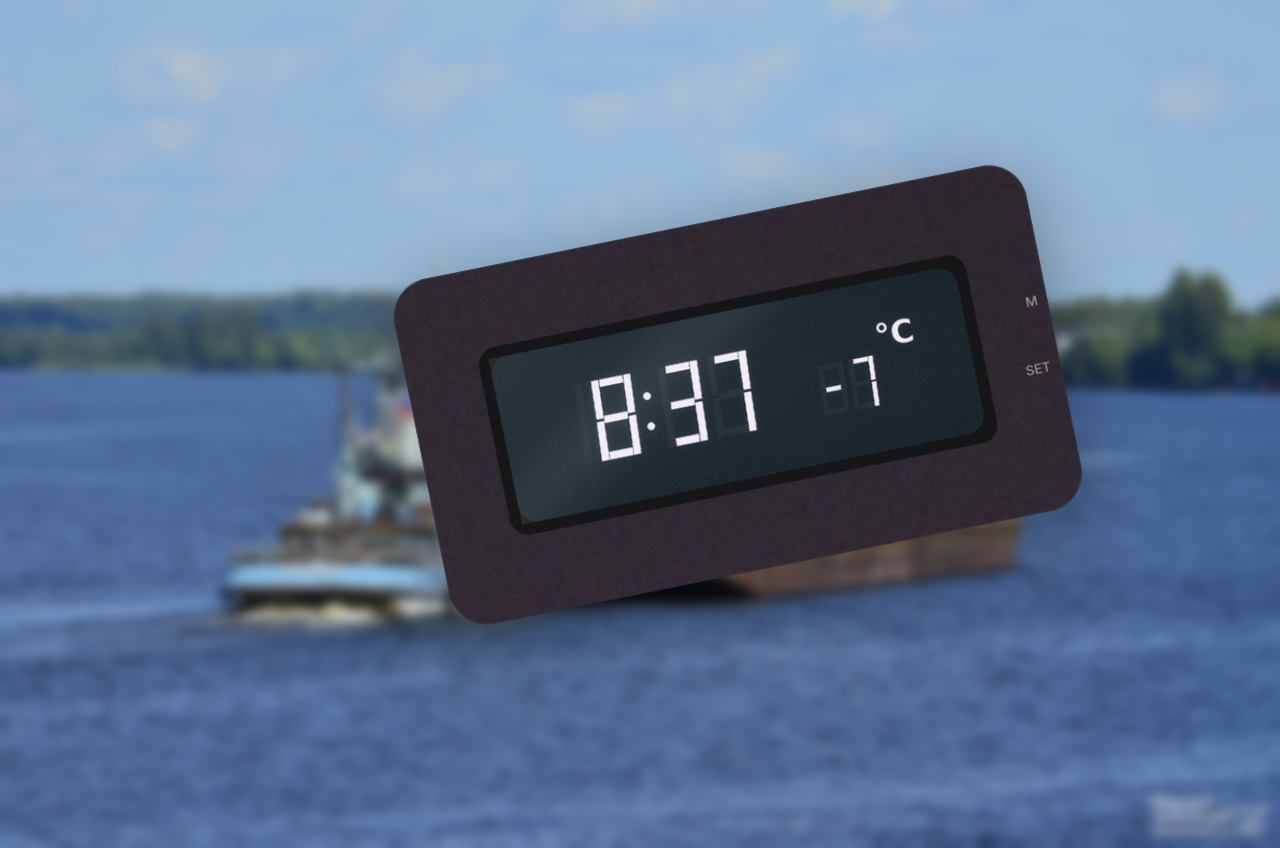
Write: 8 h 37 min
